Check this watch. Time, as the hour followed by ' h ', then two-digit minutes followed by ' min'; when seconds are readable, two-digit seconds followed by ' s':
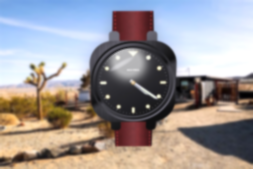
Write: 4 h 21 min
